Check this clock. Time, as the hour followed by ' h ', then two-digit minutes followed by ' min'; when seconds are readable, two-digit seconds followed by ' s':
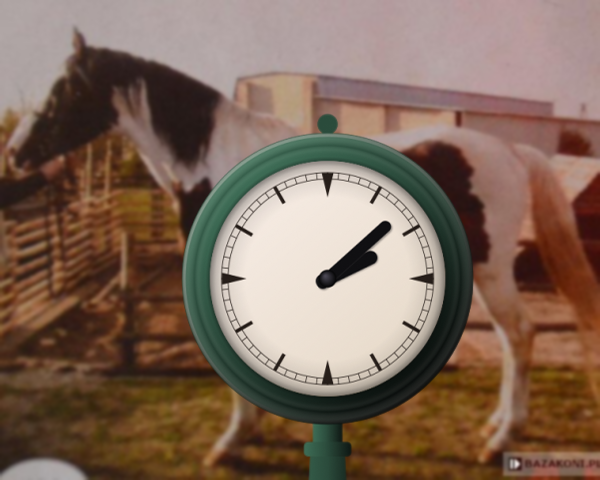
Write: 2 h 08 min
